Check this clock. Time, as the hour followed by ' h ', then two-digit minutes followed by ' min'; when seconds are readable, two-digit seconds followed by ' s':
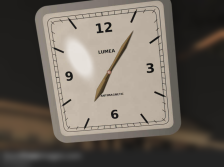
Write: 7 h 06 min
